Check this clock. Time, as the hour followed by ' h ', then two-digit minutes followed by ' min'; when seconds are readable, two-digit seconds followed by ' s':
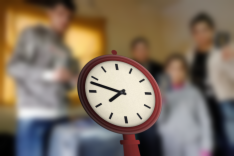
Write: 7 h 48 min
